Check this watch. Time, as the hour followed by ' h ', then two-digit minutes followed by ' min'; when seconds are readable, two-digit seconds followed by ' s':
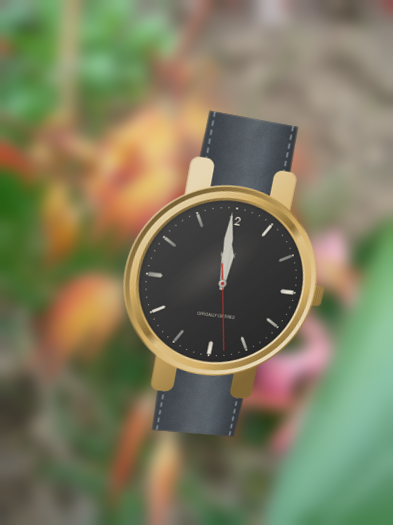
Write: 11 h 59 min 28 s
